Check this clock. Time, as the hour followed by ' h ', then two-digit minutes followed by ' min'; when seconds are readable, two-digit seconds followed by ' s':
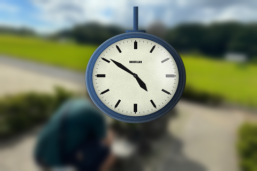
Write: 4 h 51 min
